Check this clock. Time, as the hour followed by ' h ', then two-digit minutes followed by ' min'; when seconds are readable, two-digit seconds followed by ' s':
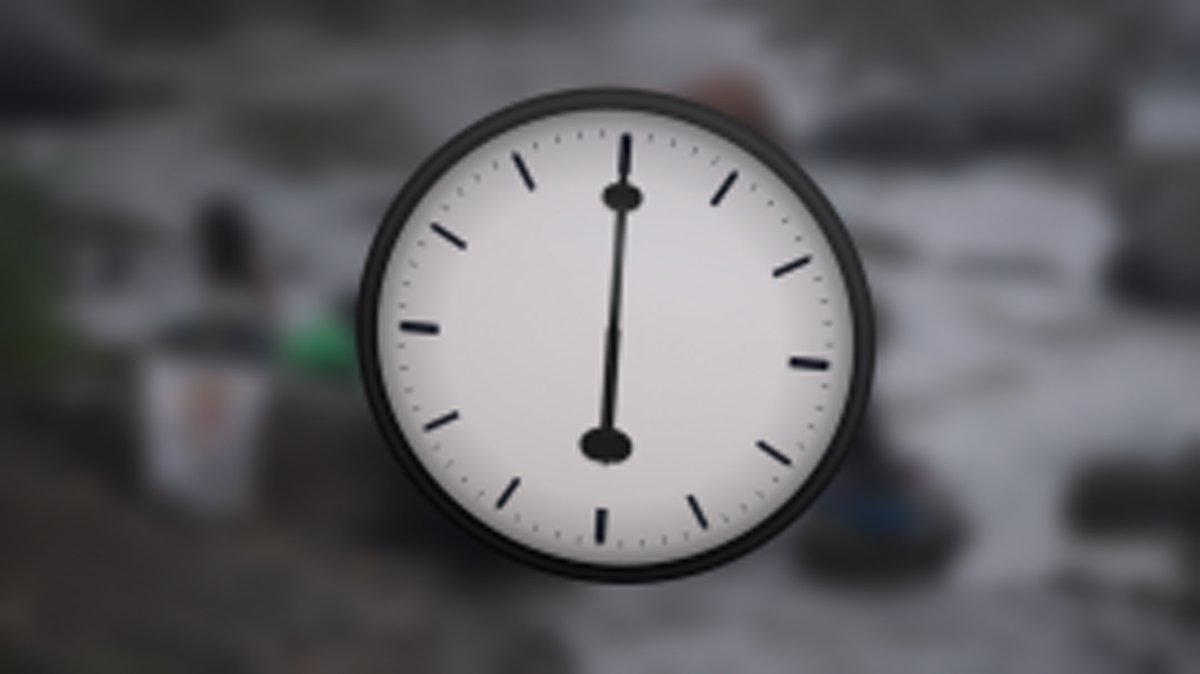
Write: 6 h 00 min
